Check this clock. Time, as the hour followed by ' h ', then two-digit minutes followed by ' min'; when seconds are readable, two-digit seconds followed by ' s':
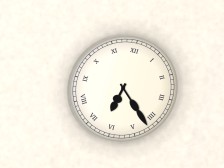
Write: 6 h 22 min
